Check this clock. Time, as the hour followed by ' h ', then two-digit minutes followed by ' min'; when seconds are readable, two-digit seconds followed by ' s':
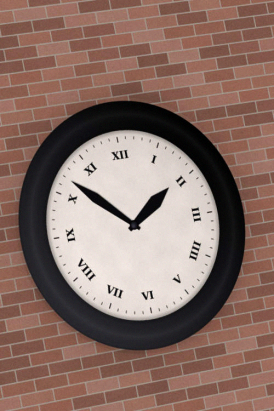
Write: 1 h 52 min
